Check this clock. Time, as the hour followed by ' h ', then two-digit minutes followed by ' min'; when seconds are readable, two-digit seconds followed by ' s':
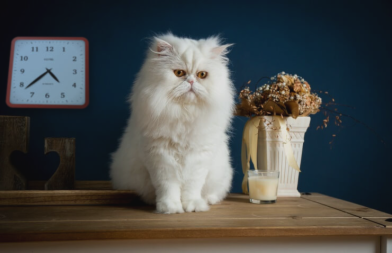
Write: 4 h 38 min
